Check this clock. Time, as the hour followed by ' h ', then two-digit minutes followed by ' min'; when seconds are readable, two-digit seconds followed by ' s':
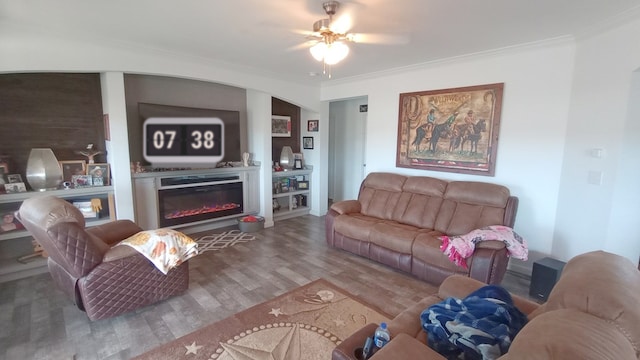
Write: 7 h 38 min
